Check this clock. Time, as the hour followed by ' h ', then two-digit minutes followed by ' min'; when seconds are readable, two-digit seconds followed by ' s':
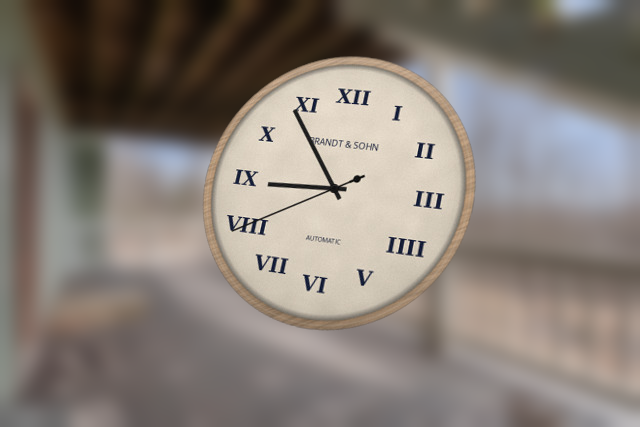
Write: 8 h 53 min 40 s
